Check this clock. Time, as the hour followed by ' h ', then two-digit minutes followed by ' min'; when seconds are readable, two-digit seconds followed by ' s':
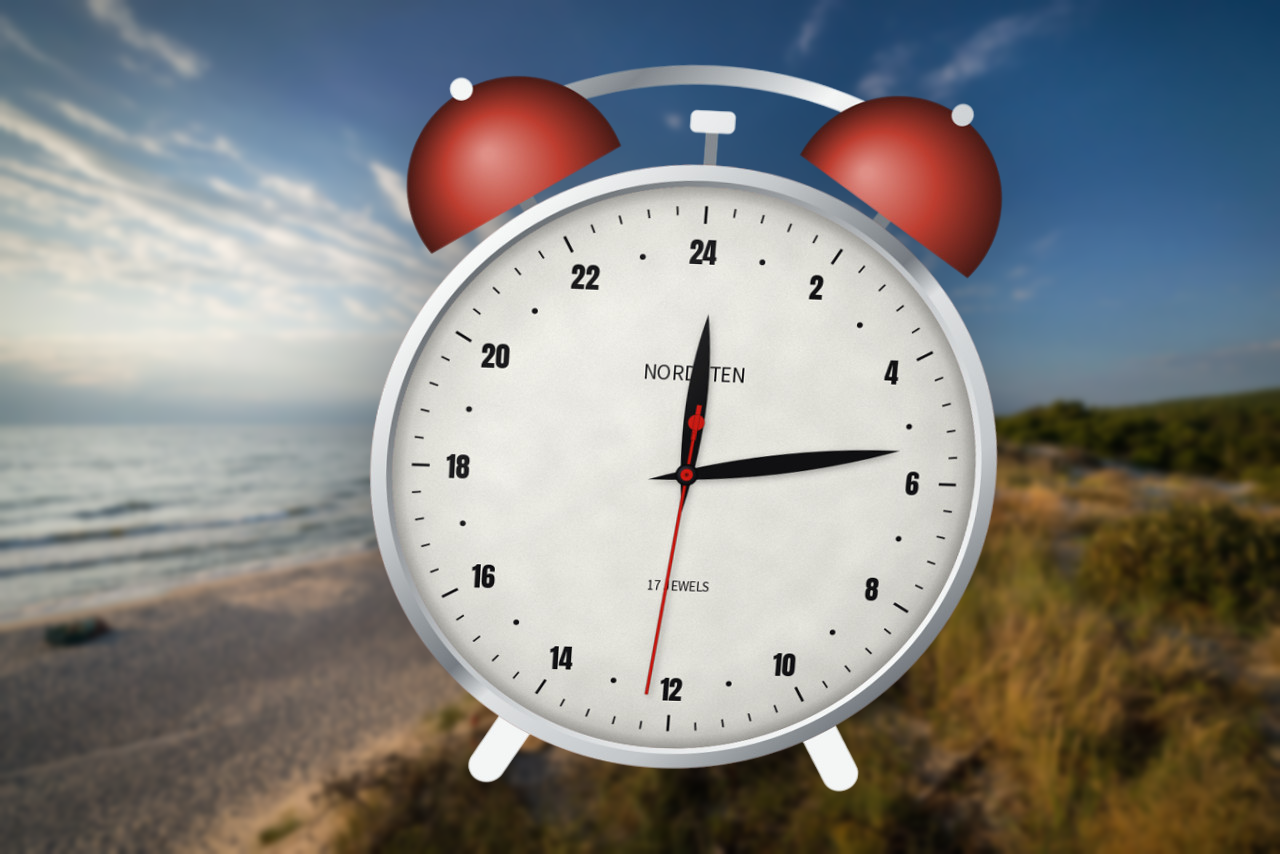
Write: 0 h 13 min 31 s
